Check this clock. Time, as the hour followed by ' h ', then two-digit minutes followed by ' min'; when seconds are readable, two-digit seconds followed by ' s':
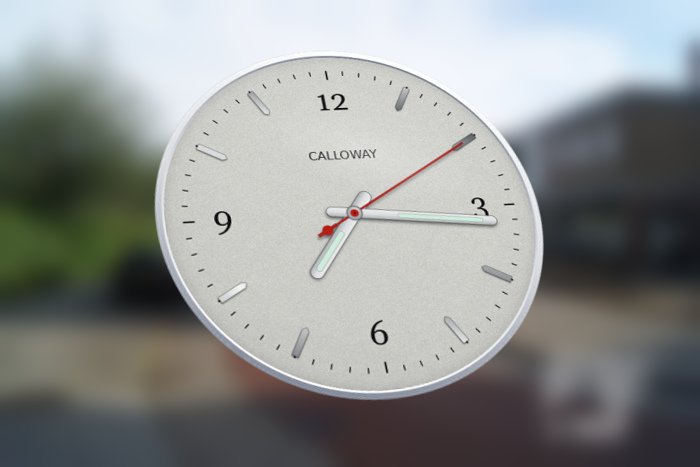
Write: 7 h 16 min 10 s
